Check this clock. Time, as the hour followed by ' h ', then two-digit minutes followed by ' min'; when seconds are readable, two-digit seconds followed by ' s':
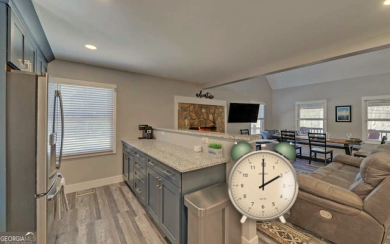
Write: 2 h 00 min
